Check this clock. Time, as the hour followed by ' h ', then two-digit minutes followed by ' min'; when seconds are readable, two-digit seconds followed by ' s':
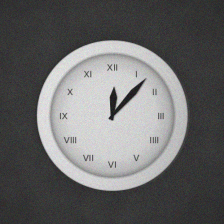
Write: 12 h 07 min
